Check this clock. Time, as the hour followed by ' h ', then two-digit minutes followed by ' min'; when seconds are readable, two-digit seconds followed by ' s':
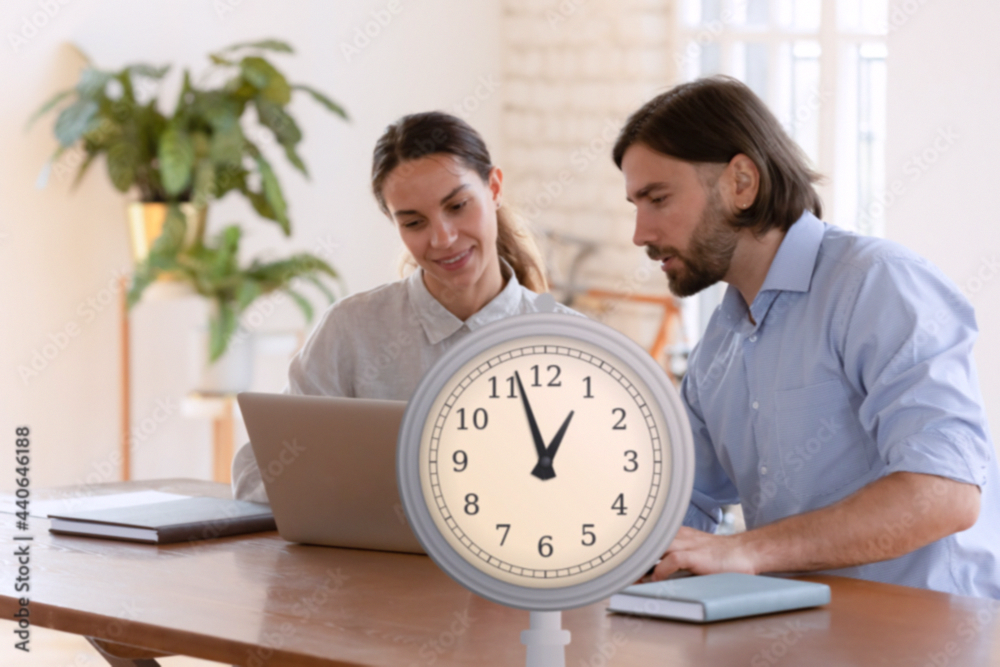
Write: 12 h 57 min
